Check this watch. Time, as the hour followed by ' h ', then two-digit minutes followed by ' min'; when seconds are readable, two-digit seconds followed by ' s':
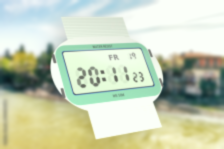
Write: 20 h 11 min 23 s
